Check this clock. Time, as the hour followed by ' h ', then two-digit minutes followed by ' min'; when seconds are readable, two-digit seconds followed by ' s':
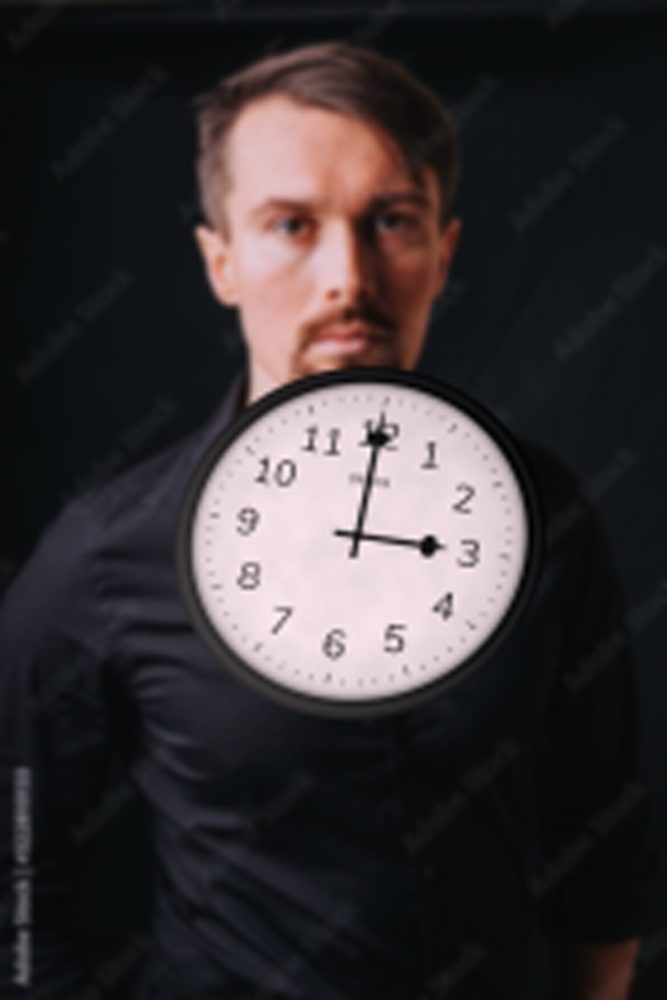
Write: 3 h 00 min
